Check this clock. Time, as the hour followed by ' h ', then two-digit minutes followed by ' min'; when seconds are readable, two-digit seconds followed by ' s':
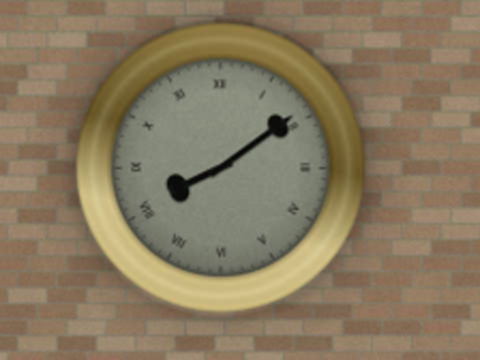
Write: 8 h 09 min
